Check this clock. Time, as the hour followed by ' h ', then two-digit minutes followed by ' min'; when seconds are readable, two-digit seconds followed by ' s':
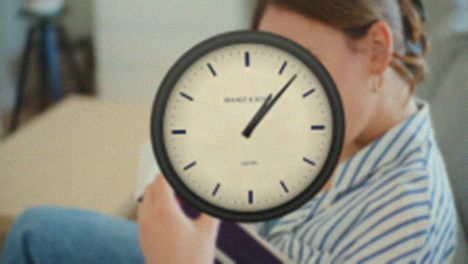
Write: 1 h 07 min
